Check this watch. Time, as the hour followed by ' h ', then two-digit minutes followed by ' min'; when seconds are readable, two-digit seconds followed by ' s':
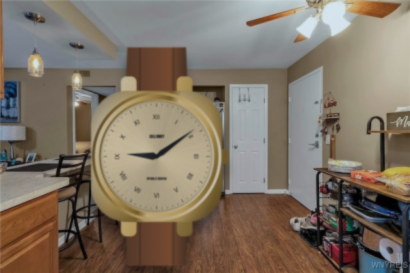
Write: 9 h 09 min
